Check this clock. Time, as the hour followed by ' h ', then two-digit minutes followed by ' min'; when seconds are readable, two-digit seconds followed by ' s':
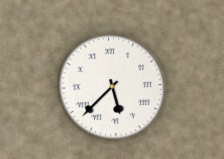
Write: 5 h 38 min
